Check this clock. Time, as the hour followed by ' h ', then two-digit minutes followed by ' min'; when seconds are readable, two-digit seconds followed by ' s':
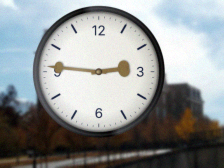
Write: 2 h 46 min
